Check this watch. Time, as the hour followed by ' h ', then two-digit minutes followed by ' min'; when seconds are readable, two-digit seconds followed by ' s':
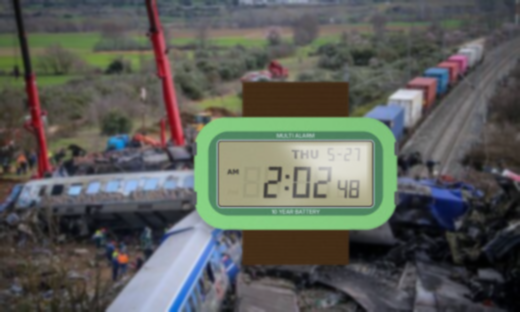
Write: 2 h 02 min 48 s
